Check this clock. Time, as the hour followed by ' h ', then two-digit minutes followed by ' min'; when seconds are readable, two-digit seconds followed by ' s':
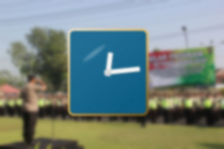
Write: 12 h 14 min
